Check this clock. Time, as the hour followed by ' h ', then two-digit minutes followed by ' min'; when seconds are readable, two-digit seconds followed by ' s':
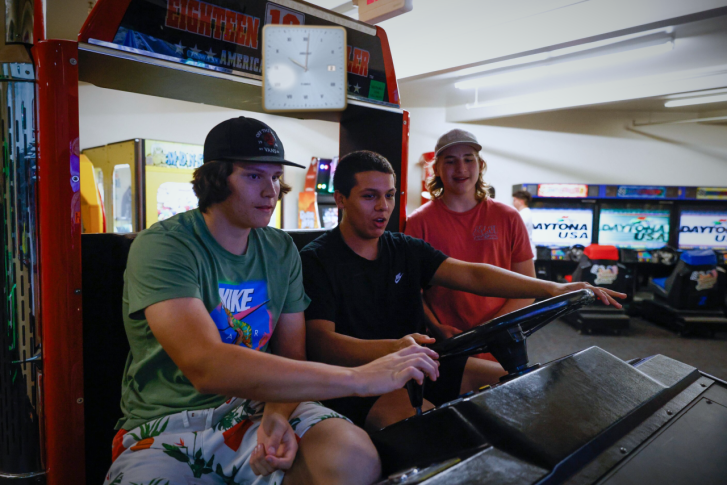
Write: 10 h 01 min
